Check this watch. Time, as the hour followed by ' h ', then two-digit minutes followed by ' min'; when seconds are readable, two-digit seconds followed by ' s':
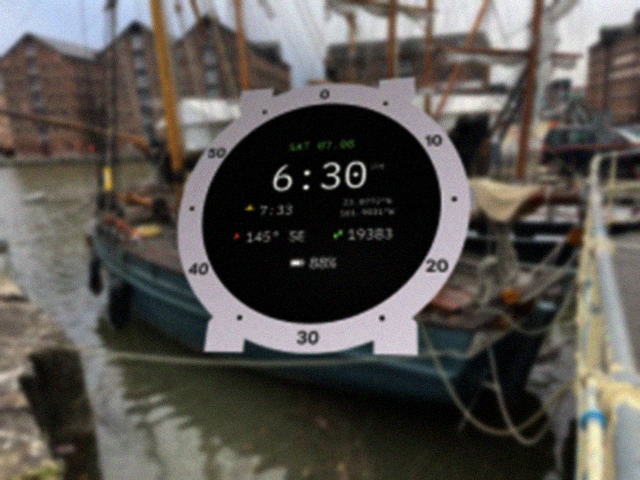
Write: 6 h 30 min
